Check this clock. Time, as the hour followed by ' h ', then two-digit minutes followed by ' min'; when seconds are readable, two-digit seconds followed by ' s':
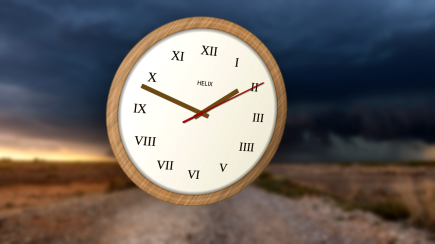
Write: 1 h 48 min 10 s
